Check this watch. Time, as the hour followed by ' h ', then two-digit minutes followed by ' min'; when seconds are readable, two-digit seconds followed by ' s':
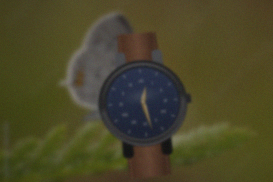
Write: 12 h 28 min
